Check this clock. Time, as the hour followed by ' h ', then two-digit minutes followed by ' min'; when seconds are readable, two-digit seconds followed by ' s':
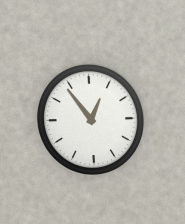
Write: 12 h 54 min
